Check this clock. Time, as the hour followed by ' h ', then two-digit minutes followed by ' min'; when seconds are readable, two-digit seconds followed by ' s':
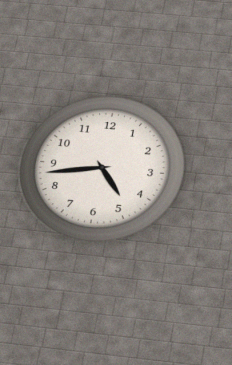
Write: 4 h 43 min
